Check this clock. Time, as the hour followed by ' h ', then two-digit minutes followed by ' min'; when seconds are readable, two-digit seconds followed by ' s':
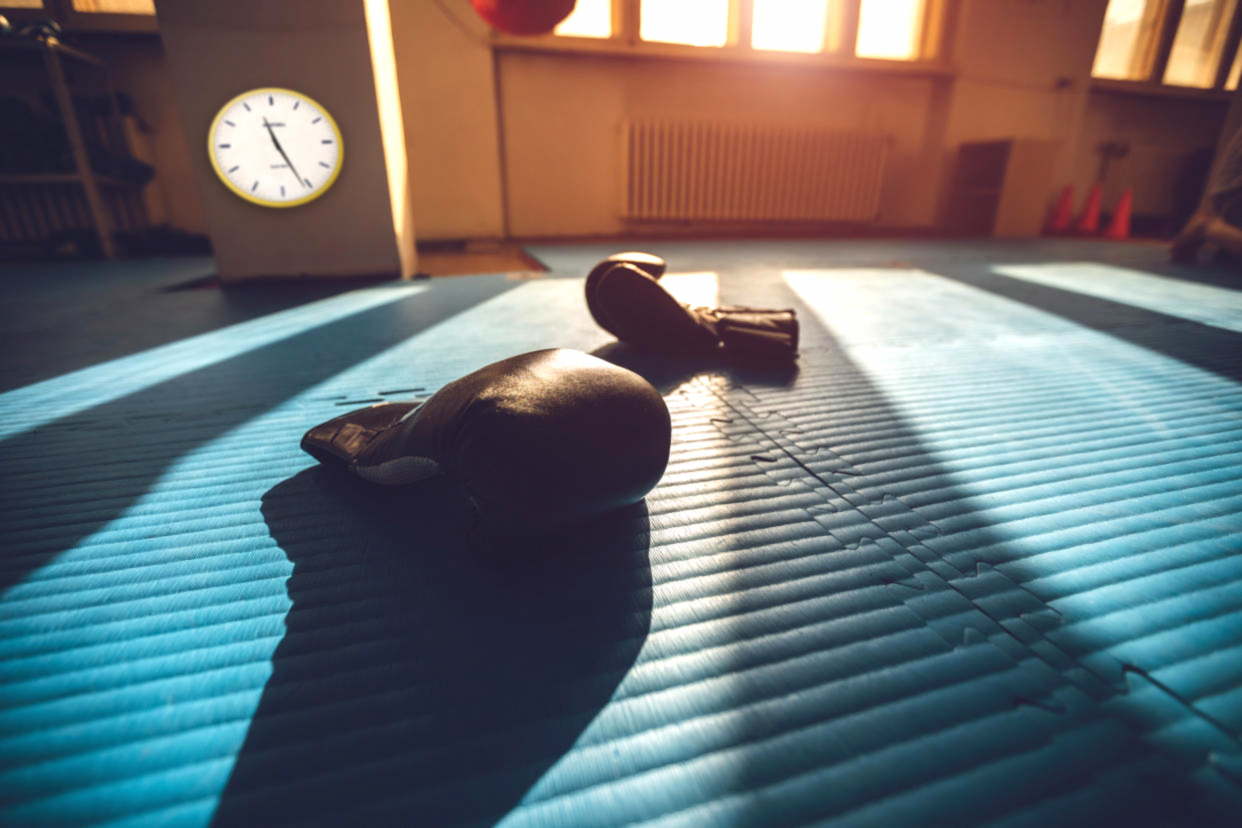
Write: 11 h 26 min
